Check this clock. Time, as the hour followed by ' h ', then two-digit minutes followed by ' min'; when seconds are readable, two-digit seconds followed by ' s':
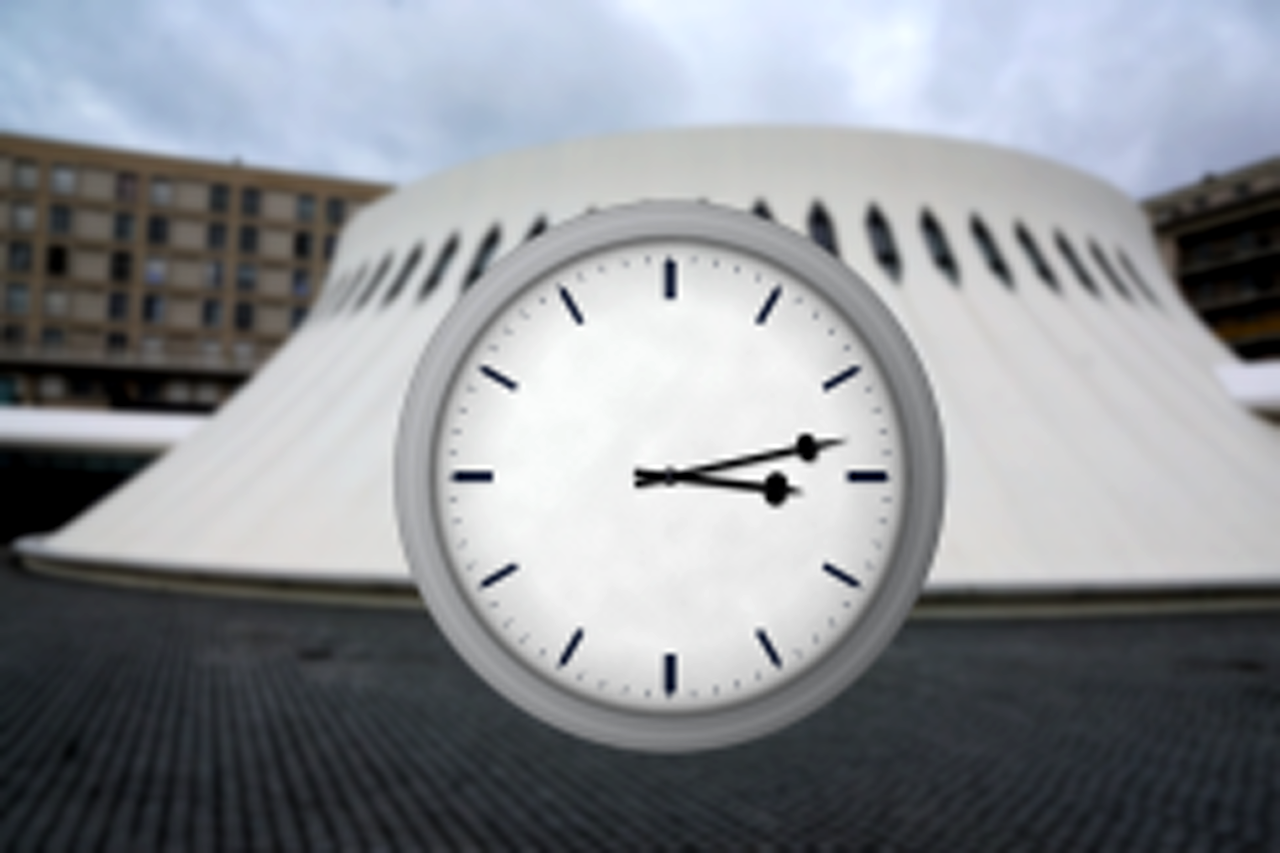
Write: 3 h 13 min
